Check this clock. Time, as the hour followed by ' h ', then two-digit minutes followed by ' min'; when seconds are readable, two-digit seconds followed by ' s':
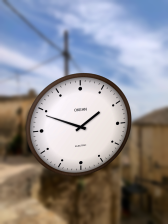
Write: 1 h 49 min
